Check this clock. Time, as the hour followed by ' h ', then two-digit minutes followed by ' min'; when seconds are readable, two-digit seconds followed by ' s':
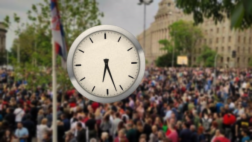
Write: 6 h 27 min
